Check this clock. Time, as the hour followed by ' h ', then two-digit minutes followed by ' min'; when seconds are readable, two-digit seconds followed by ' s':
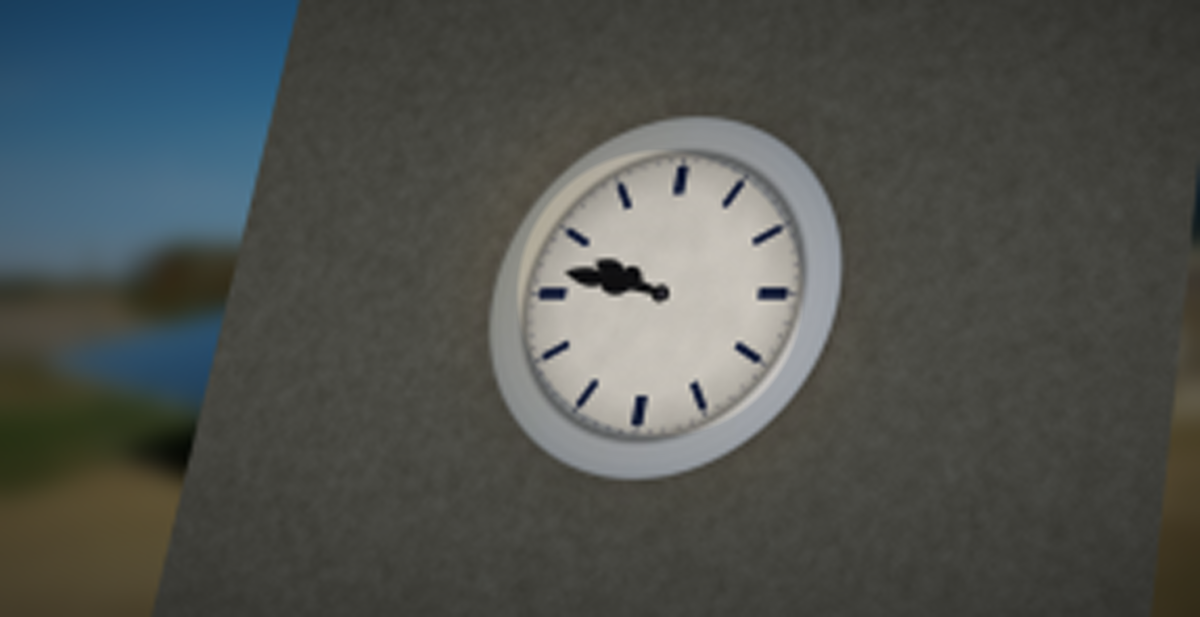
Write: 9 h 47 min
